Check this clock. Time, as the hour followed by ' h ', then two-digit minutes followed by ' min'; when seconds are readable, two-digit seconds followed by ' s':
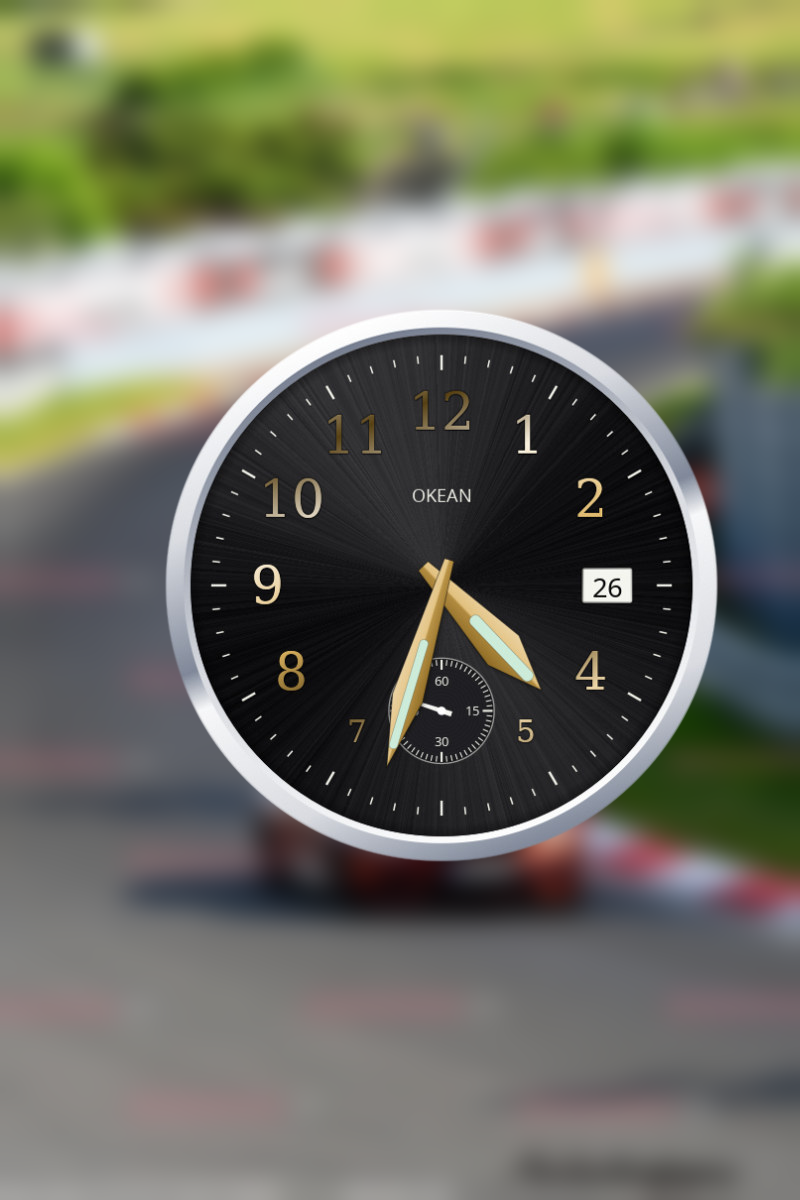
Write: 4 h 32 min 48 s
